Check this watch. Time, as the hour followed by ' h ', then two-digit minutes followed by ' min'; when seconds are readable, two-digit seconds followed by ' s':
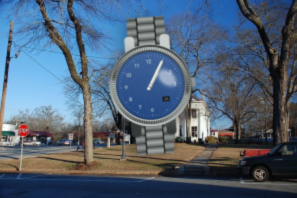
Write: 1 h 05 min
